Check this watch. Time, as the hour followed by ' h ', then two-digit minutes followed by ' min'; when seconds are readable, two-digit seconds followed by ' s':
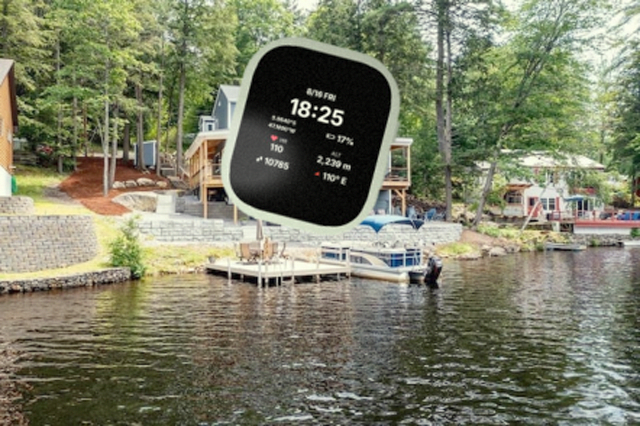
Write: 18 h 25 min
